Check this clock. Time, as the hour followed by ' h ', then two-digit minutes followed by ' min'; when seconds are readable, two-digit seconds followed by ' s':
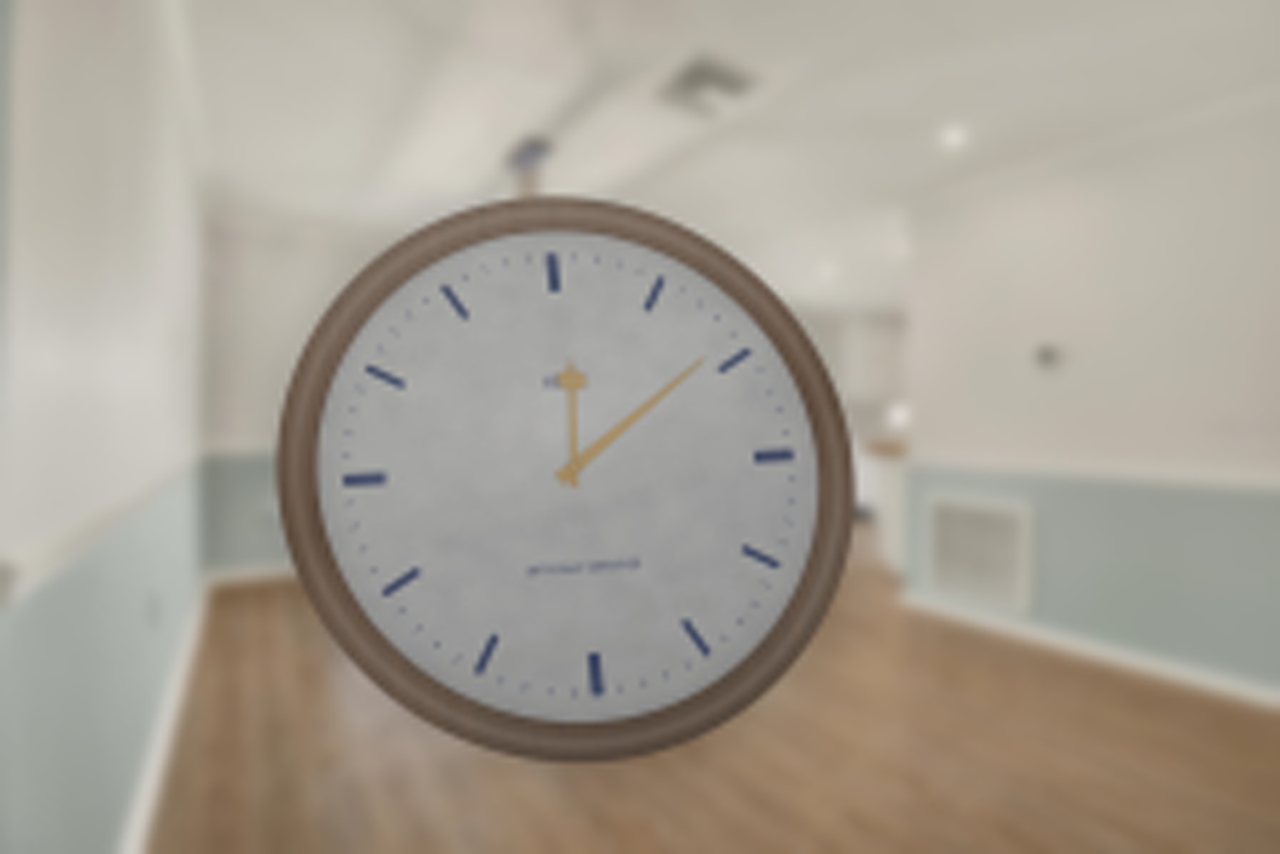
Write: 12 h 09 min
